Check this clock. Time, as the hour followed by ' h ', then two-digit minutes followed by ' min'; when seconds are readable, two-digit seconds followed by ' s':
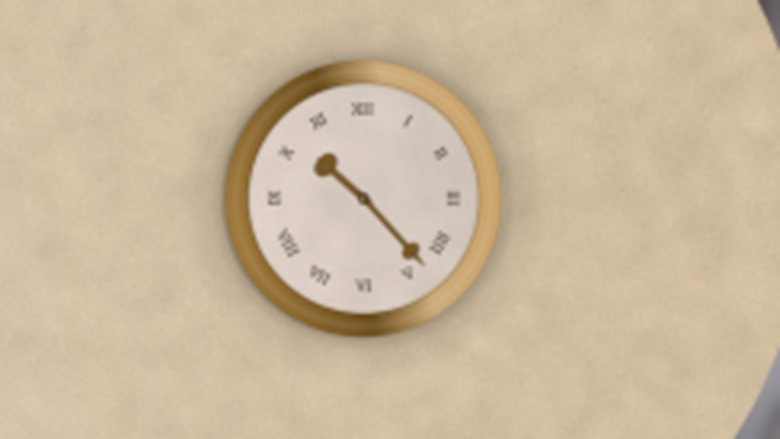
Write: 10 h 23 min
